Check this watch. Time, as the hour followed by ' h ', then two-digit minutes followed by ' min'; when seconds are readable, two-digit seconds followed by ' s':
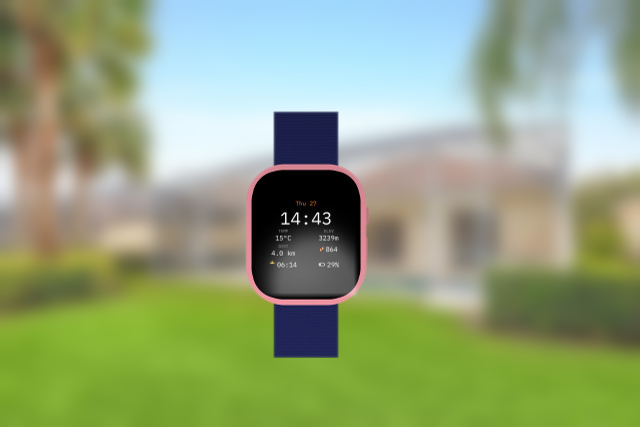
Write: 14 h 43 min
